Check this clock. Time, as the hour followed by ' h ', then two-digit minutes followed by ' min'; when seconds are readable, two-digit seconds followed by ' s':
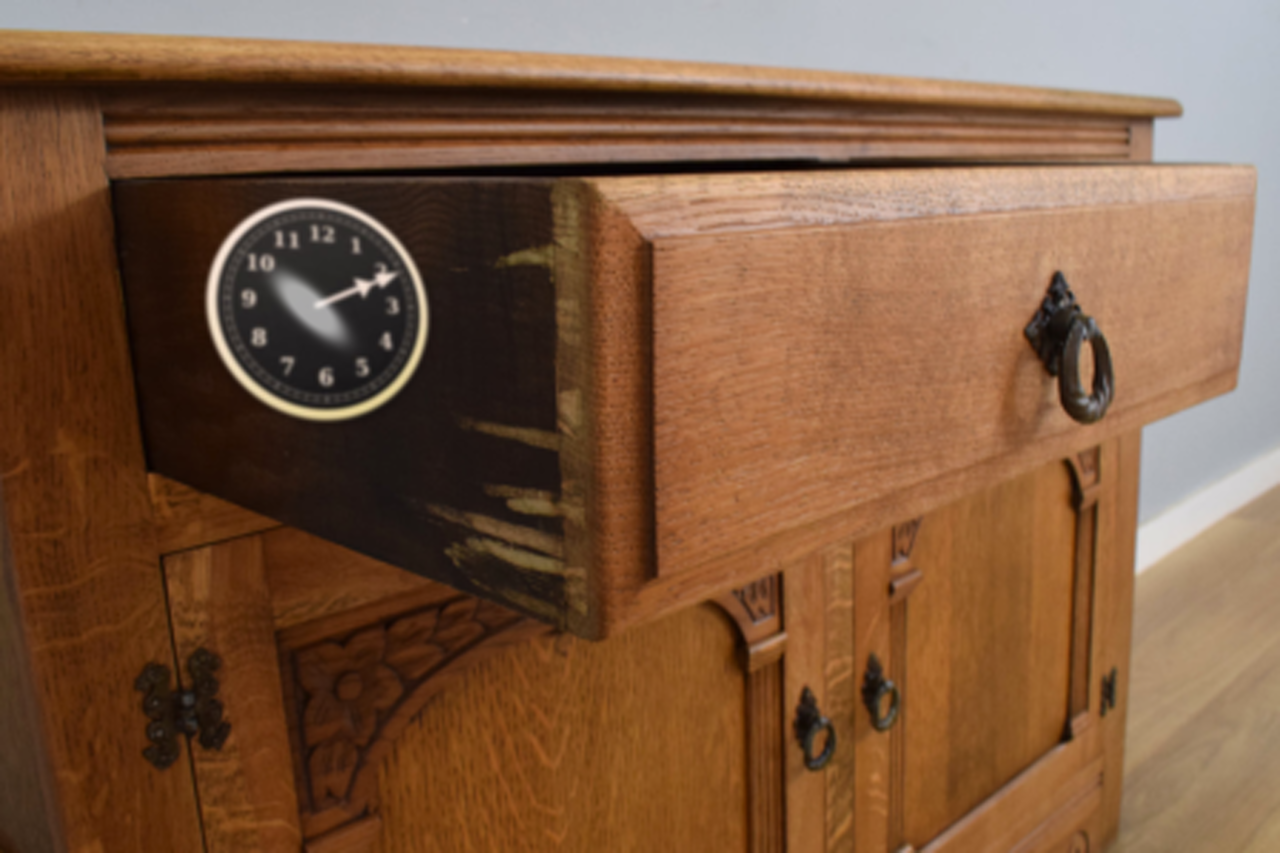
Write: 2 h 11 min
